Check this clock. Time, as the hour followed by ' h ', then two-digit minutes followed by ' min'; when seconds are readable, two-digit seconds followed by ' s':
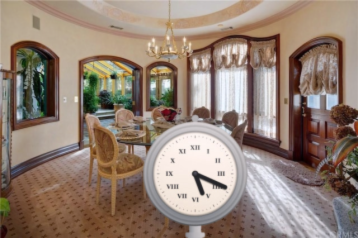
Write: 5 h 19 min
